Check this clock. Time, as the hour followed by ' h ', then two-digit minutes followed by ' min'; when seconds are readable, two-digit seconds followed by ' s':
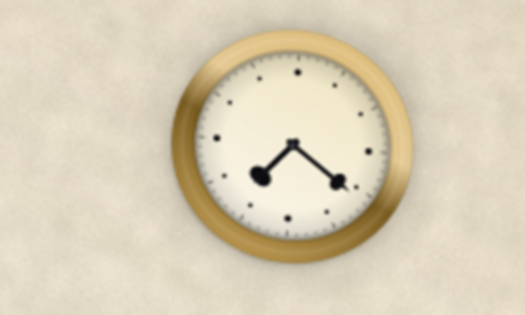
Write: 7 h 21 min
